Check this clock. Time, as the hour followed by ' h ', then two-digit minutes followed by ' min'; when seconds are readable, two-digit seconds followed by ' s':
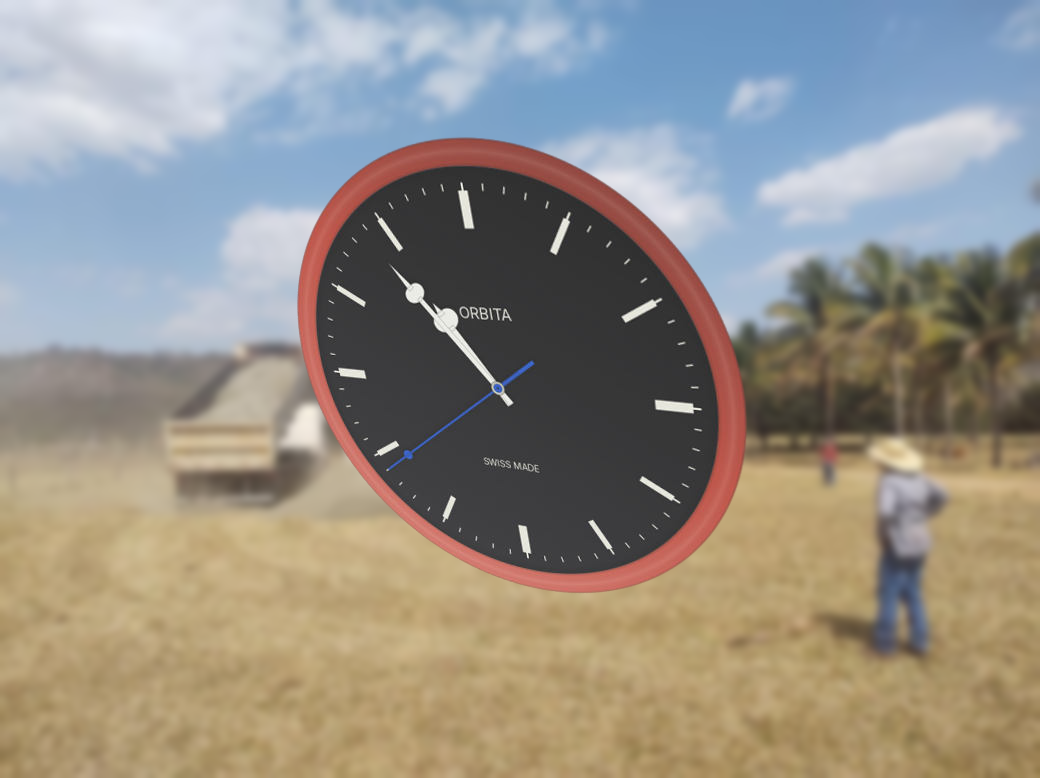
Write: 10 h 53 min 39 s
